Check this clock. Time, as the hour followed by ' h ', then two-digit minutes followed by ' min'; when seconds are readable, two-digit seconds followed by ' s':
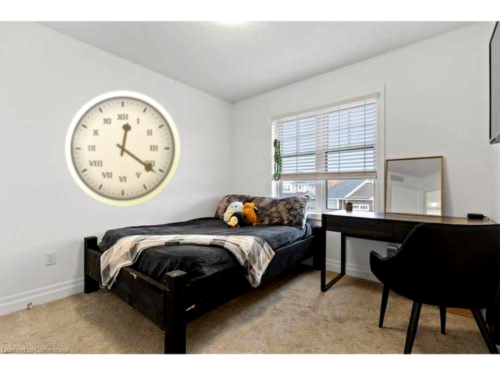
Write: 12 h 21 min
